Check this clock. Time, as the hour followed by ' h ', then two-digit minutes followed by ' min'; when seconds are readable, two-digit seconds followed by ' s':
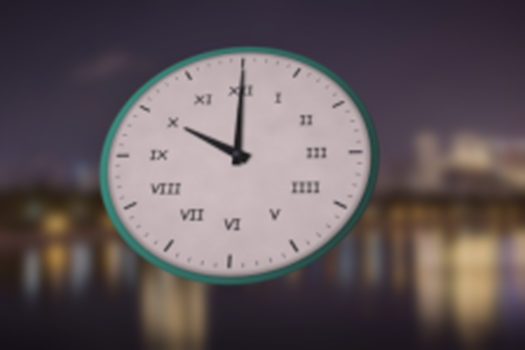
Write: 10 h 00 min
